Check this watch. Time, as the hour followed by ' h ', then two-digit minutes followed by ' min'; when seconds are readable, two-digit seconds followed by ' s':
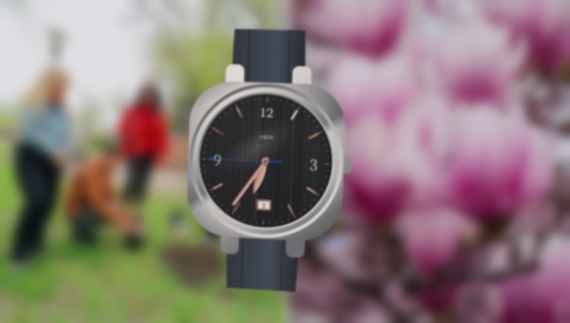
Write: 6 h 35 min 45 s
